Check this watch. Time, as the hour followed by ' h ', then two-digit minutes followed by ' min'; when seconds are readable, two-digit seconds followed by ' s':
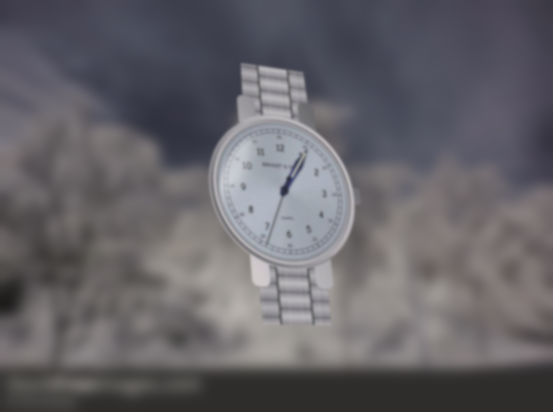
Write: 1 h 05 min 34 s
